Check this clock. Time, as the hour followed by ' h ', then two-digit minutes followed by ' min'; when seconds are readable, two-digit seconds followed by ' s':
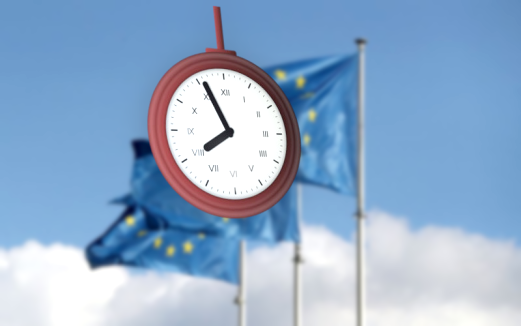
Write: 7 h 56 min
